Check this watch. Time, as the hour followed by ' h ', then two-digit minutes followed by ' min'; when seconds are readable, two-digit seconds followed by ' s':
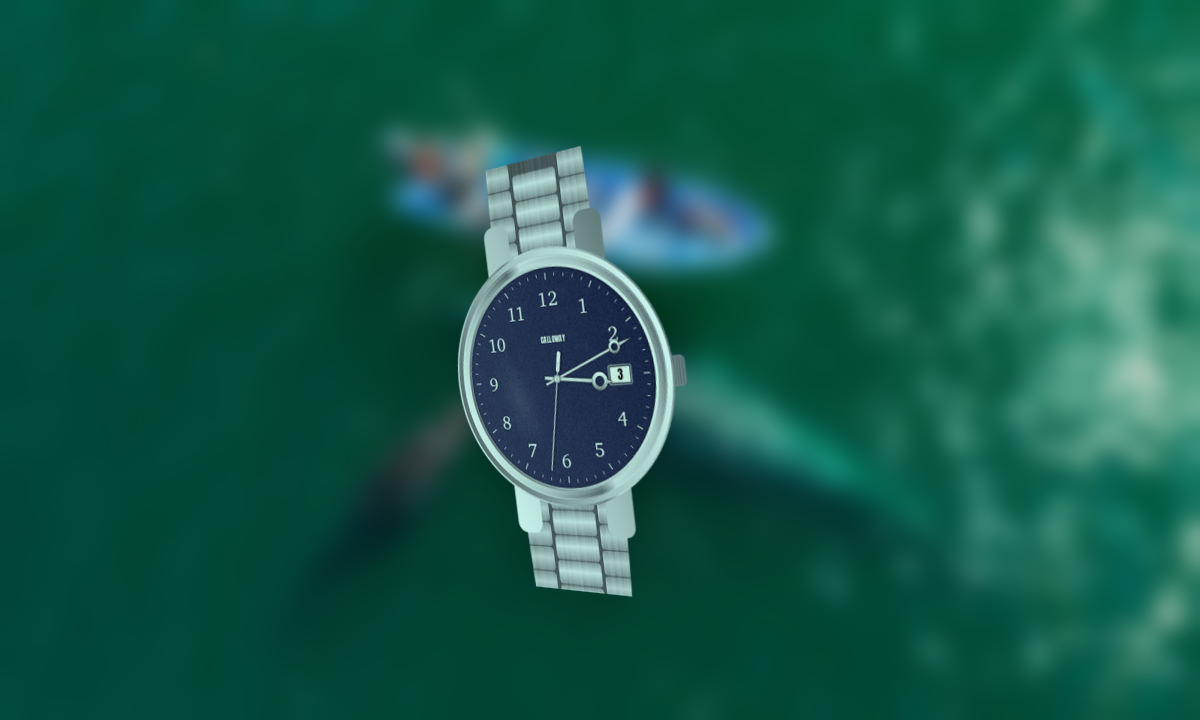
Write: 3 h 11 min 32 s
